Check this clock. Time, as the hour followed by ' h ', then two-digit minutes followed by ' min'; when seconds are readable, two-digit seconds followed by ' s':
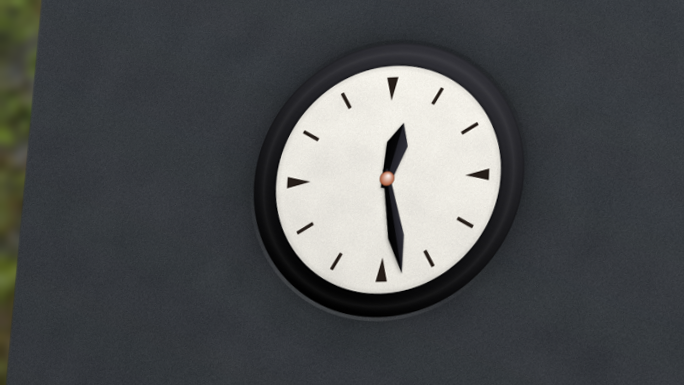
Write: 12 h 28 min
